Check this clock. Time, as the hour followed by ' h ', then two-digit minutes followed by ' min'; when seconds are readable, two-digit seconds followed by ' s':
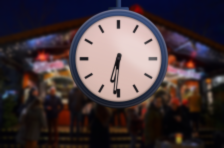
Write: 6 h 31 min
